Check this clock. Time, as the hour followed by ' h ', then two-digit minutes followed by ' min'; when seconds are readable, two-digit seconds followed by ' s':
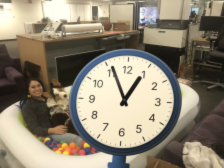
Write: 12 h 56 min
